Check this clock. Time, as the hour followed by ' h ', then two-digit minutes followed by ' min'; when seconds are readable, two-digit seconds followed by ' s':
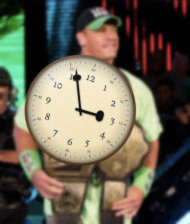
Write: 2 h 56 min
